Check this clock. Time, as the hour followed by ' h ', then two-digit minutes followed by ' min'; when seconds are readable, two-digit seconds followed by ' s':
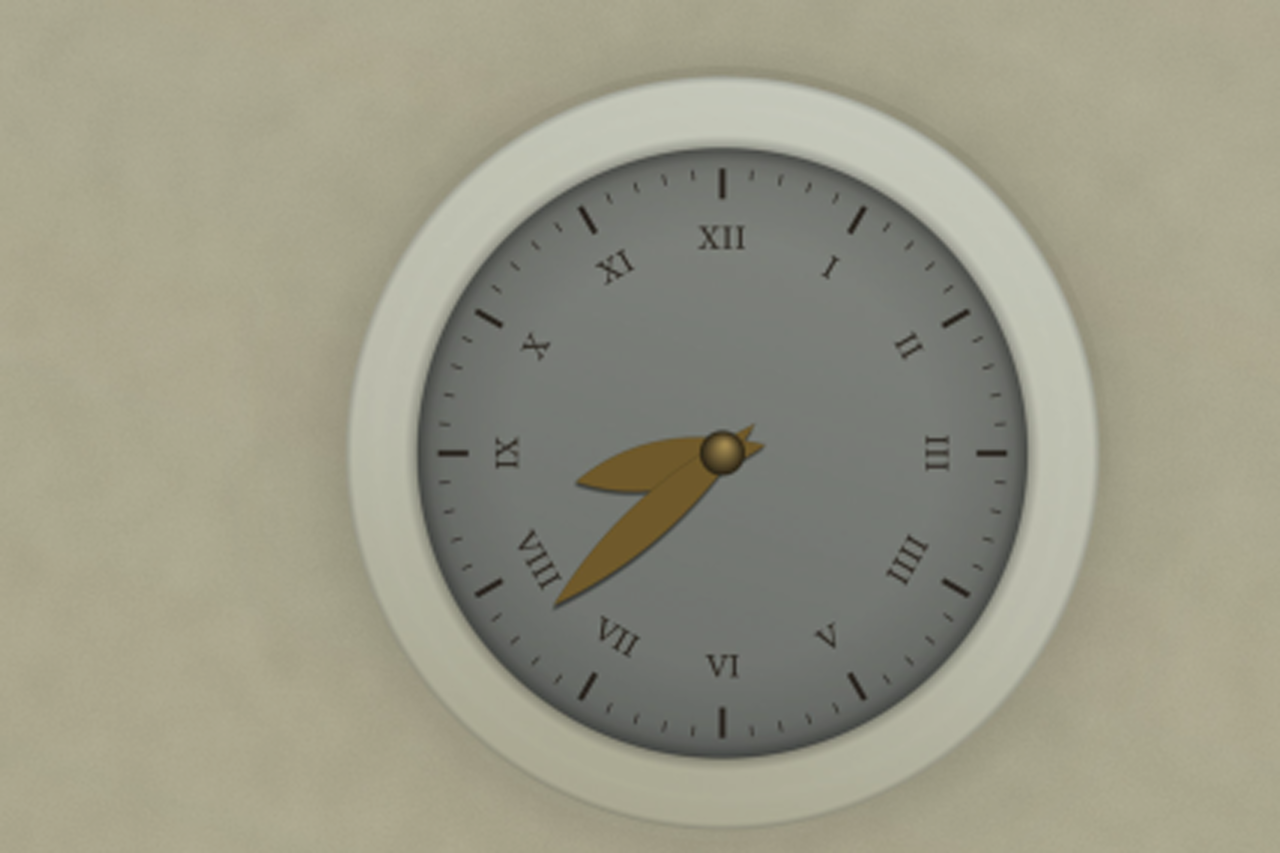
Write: 8 h 38 min
